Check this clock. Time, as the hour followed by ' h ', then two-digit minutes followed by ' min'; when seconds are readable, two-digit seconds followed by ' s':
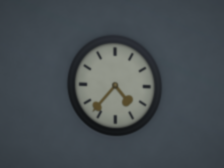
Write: 4 h 37 min
